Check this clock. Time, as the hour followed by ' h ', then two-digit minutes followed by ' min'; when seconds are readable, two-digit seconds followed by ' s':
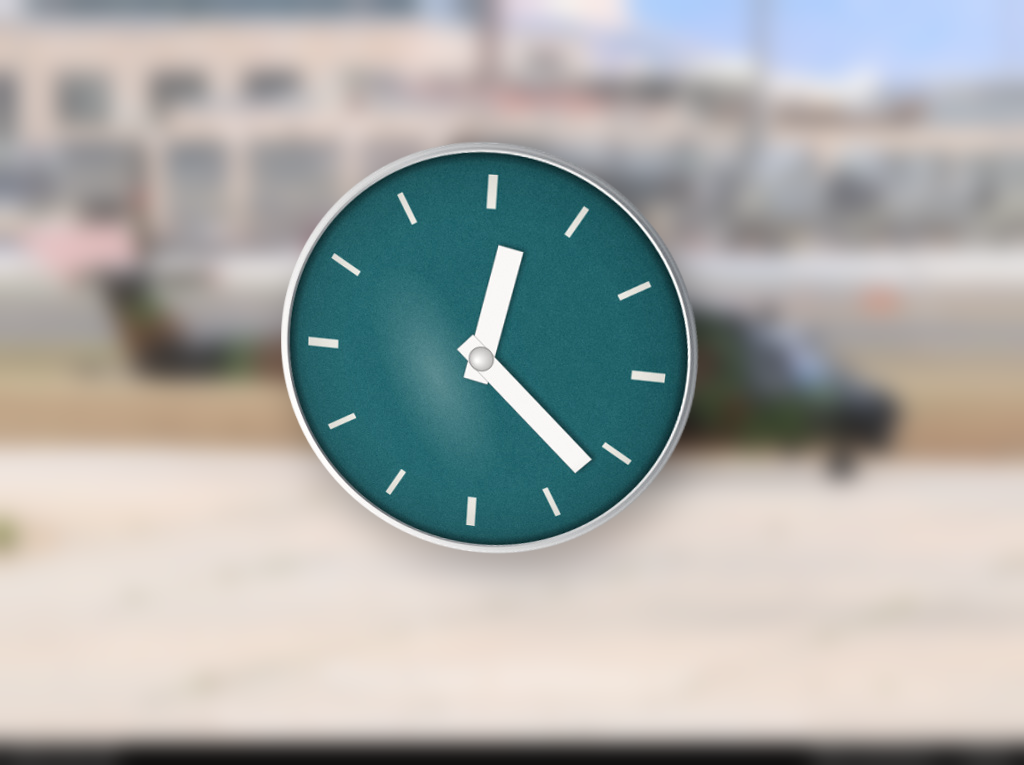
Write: 12 h 22 min
